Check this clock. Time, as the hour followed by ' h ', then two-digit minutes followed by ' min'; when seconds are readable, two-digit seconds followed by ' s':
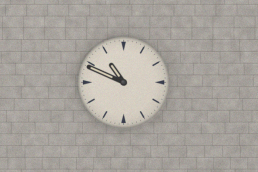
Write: 10 h 49 min
